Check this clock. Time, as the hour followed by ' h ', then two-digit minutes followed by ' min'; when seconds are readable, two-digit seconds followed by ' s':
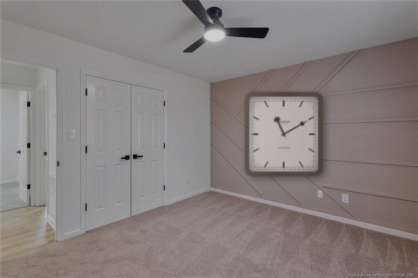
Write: 11 h 10 min
